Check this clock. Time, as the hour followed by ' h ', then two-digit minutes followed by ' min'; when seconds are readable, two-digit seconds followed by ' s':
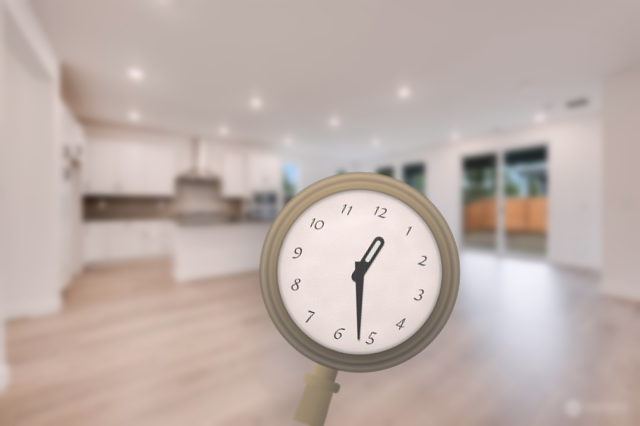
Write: 12 h 27 min
